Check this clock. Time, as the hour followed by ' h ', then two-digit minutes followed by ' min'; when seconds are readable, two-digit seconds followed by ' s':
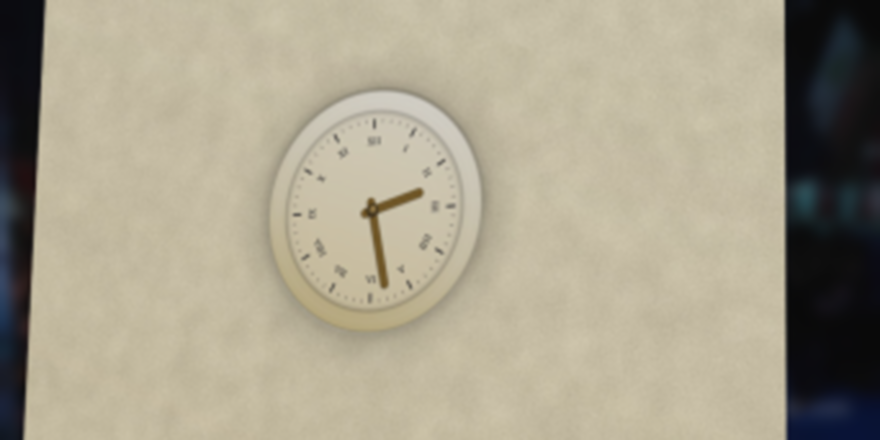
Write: 2 h 28 min
